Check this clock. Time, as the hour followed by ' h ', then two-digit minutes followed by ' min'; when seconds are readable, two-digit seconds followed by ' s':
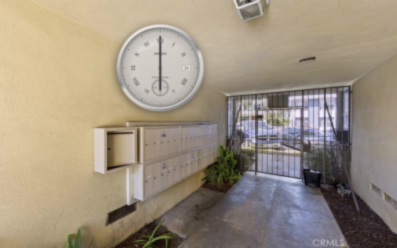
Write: 6 h 00 min
